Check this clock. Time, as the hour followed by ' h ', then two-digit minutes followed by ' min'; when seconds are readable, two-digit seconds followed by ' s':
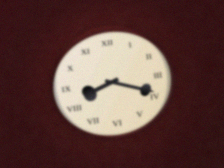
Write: 8 h 19 min
